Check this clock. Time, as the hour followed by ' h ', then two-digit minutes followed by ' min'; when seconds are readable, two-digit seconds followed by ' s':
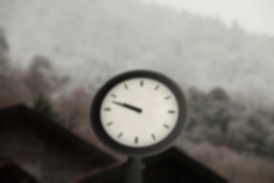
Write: 9 h 48 min
